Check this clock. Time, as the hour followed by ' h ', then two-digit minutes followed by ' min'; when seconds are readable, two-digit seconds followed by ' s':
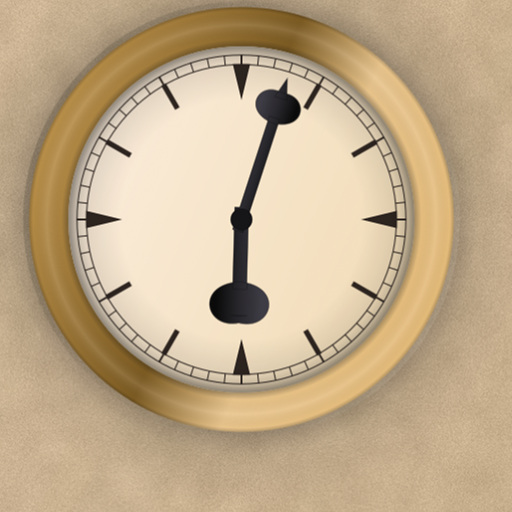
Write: 6 h 03 min
